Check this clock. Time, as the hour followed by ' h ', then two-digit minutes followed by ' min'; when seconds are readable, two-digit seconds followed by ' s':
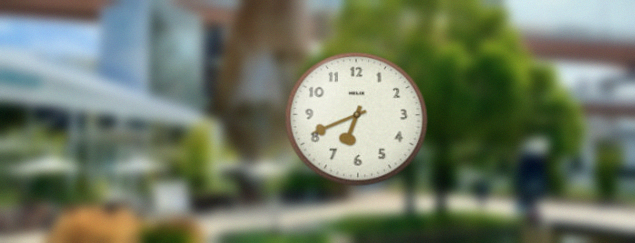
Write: 6 h 41 min
